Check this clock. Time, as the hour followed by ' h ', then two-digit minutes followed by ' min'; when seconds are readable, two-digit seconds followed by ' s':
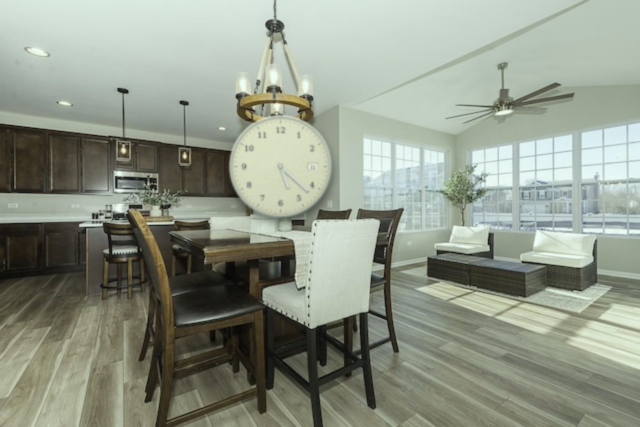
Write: 5 h 22 min
